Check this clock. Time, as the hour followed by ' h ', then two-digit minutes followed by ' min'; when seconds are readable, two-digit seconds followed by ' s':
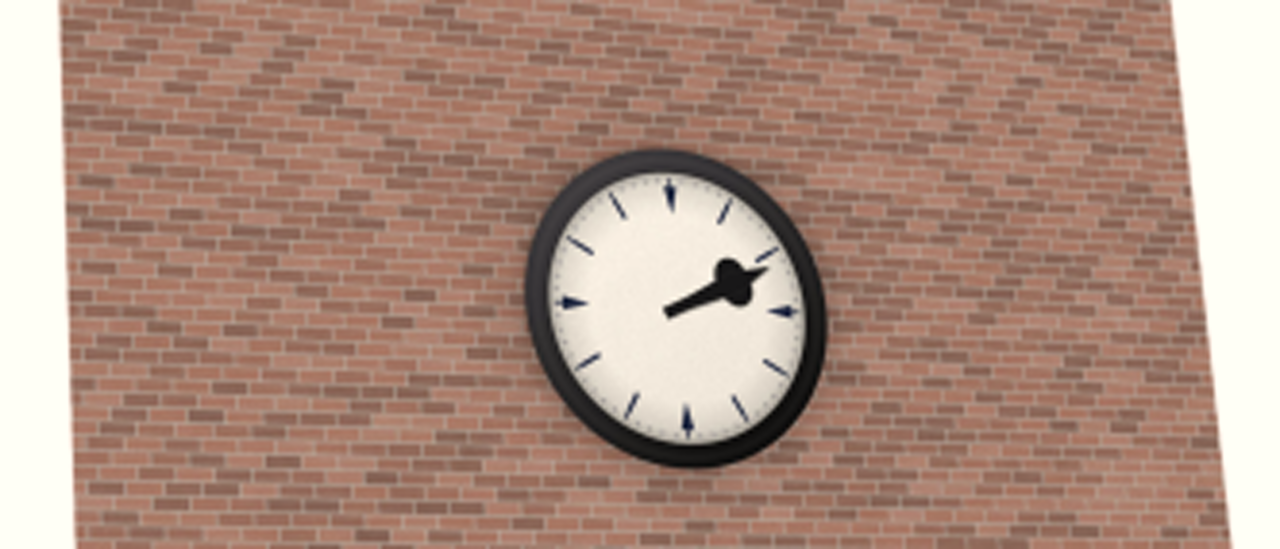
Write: 2 h 11 min
